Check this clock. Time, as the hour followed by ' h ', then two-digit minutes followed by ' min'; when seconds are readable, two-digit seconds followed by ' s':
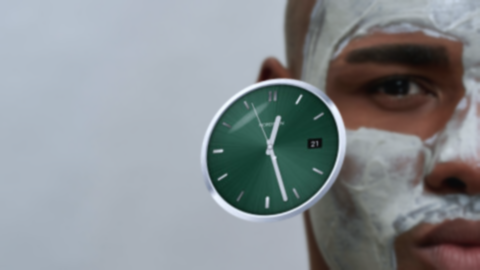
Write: 12 h 26 min 56 s
